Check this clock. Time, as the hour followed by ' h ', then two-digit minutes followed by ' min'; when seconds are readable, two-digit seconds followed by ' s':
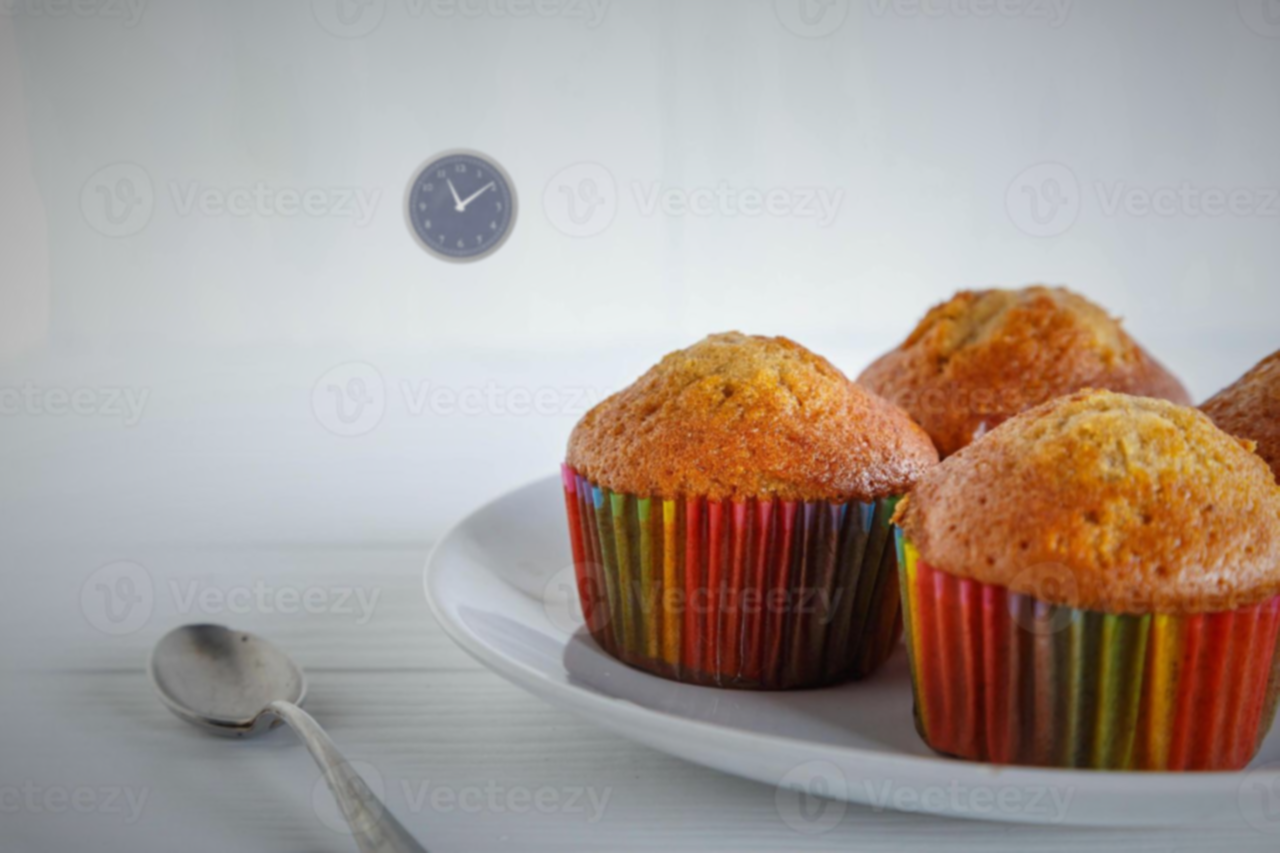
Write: 11 h 09 min
